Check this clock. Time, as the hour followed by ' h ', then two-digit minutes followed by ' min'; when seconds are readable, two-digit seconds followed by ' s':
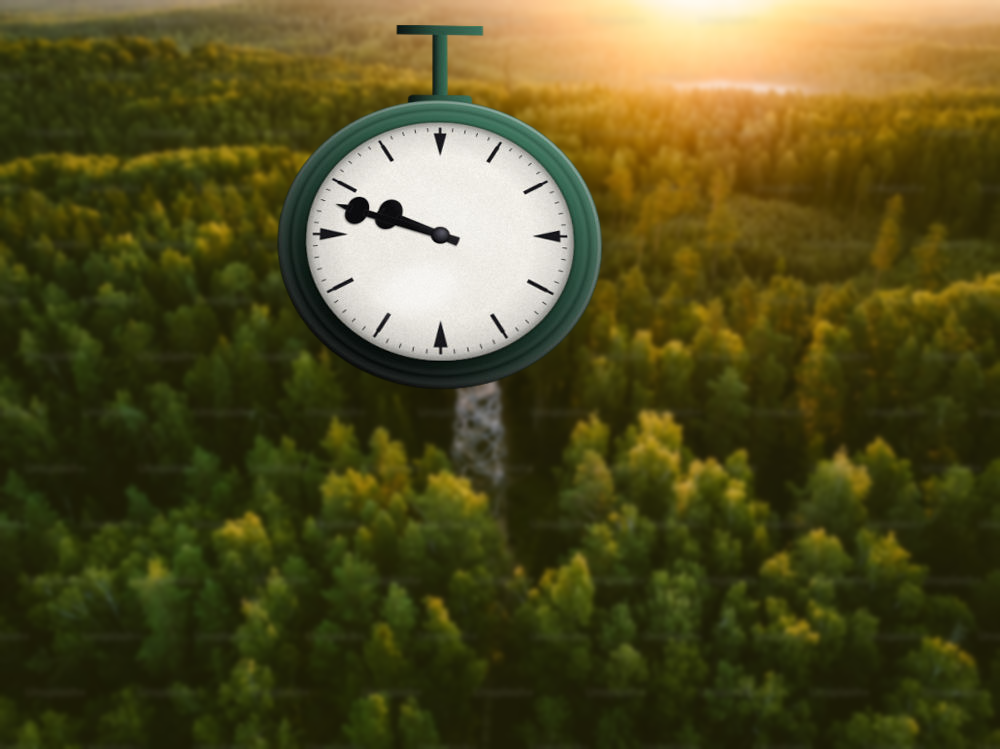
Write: 9 h 48 min
